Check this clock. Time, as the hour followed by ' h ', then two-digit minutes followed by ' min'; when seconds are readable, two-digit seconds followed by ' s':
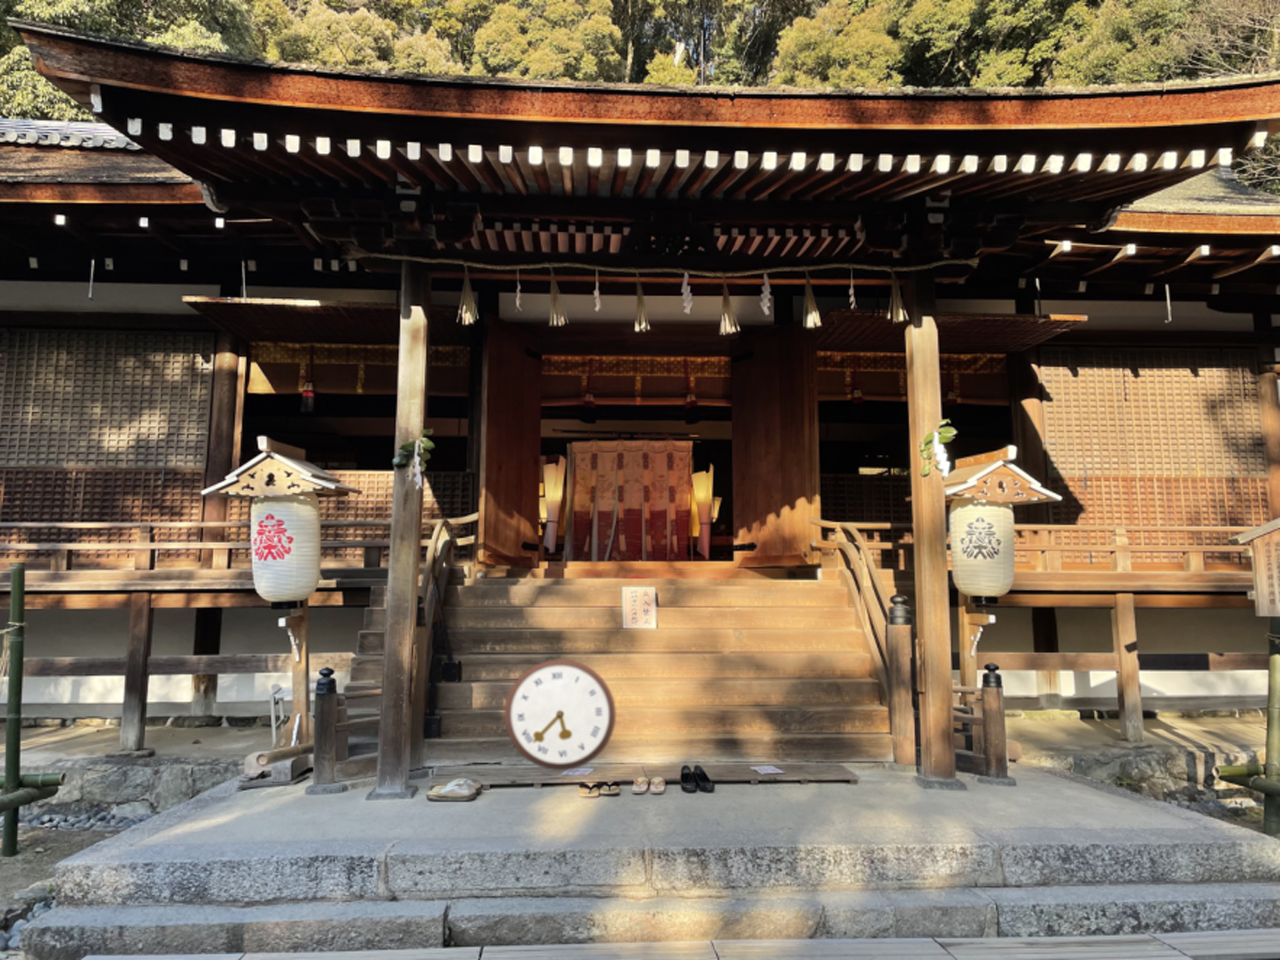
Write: 5 h 38 min
